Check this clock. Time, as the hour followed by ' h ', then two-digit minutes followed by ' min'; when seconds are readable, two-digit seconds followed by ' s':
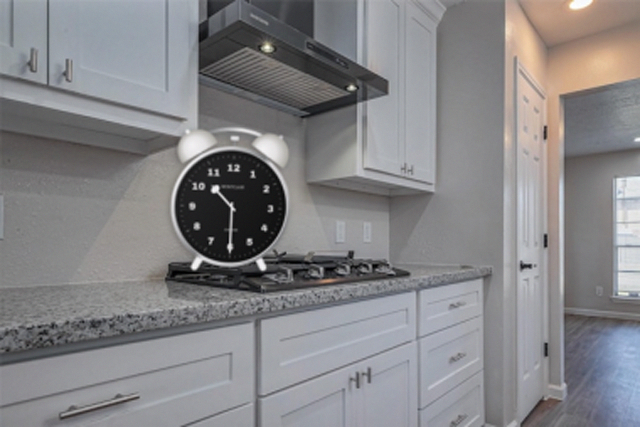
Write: 10 h 30 min
